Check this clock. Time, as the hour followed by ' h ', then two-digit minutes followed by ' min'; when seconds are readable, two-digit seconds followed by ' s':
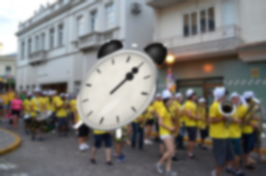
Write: 1 h 05 min
